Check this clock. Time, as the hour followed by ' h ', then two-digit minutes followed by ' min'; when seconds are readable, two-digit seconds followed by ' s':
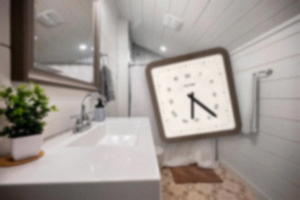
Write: 6 h 23 min
